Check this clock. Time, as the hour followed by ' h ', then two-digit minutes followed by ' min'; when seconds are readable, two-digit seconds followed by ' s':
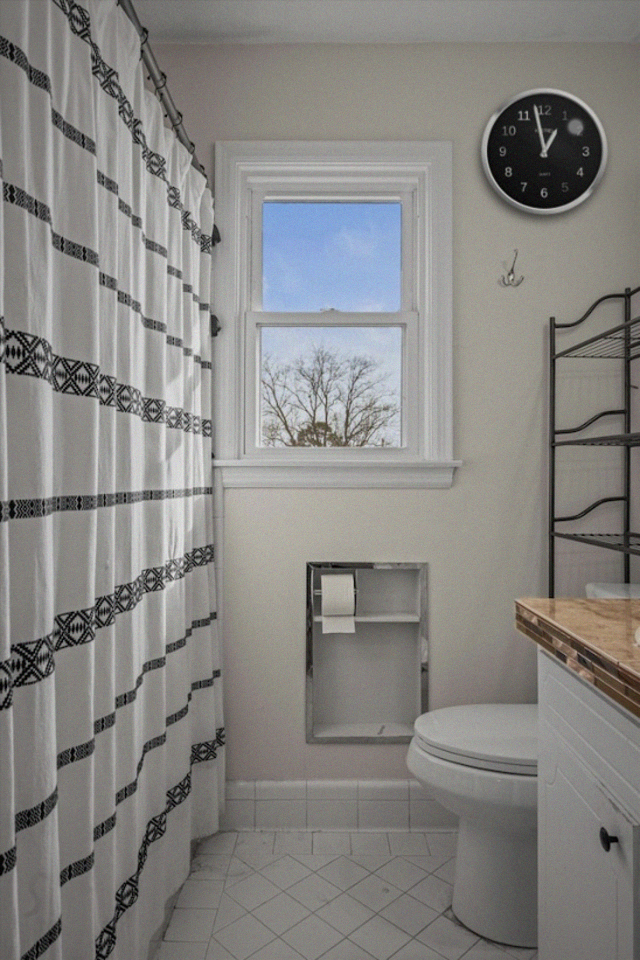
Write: 12 h 58 min
